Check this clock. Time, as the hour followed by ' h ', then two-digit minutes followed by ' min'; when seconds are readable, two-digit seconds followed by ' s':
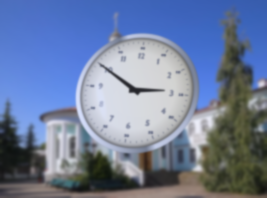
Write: 2 h 50 min
